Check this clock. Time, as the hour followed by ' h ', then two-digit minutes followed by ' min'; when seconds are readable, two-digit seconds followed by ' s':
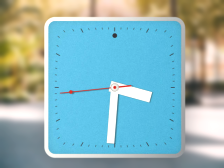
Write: 3 h 30 min 44 s
